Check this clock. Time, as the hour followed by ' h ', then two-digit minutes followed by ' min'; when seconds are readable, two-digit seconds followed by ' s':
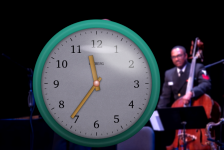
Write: 11 h 36 min
